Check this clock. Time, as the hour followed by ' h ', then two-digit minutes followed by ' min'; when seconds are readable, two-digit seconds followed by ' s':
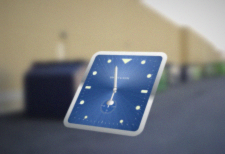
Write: 5 h 57 min
